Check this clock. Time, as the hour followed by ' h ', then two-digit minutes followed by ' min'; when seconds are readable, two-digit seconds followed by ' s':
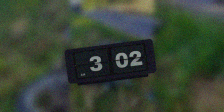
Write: 3 h 02 min
